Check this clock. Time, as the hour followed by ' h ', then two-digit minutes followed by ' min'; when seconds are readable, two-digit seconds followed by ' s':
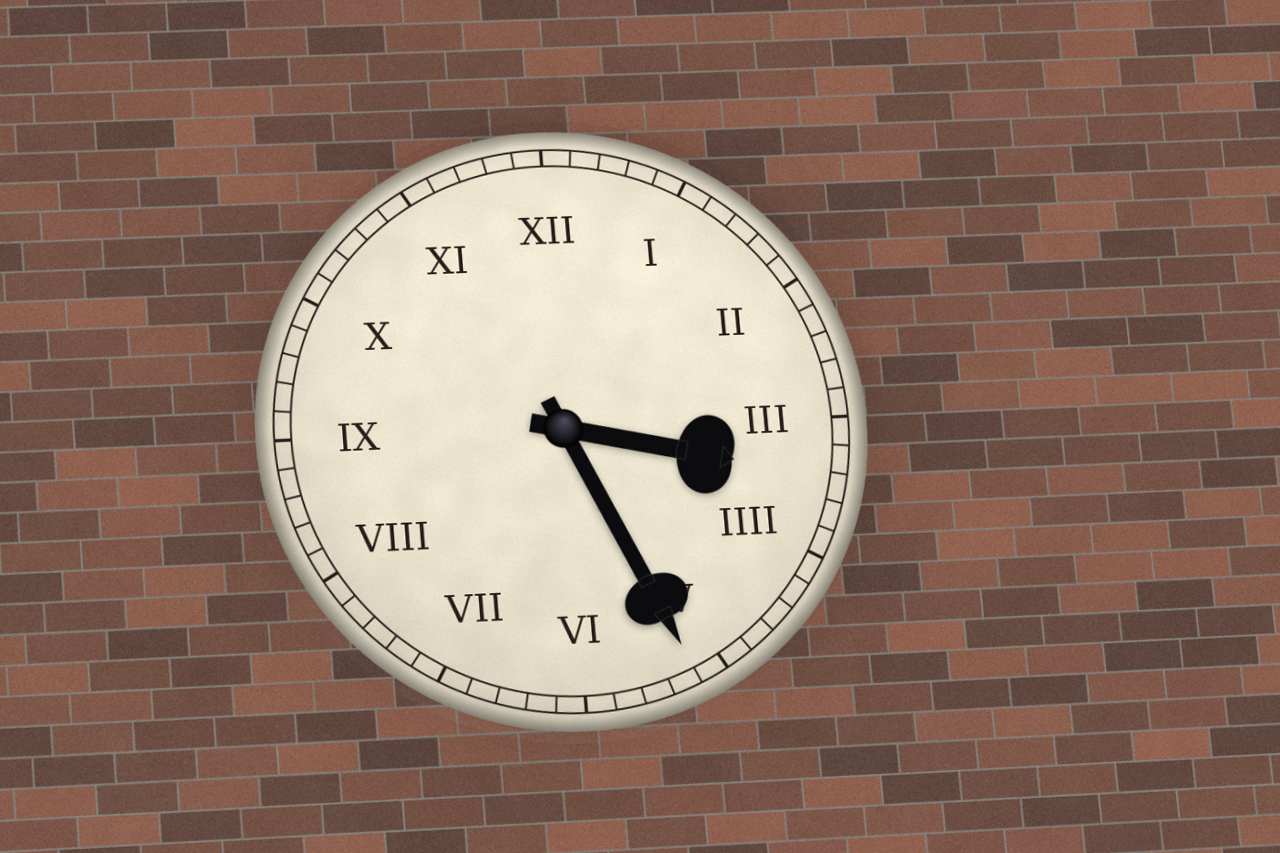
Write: 3 h 26 min
